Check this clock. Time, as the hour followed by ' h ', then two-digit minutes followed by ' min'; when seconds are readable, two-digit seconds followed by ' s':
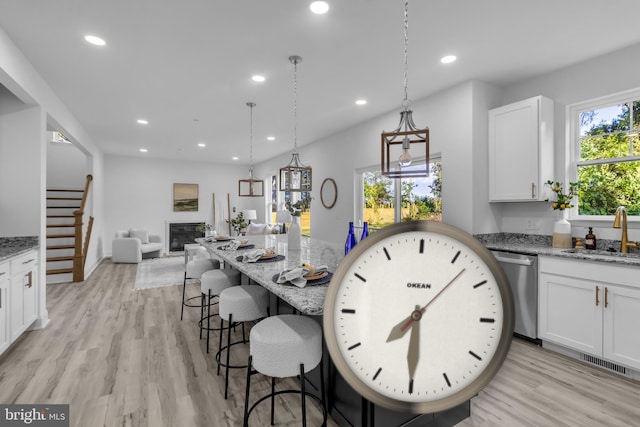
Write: 7 h 30 min 07 s
